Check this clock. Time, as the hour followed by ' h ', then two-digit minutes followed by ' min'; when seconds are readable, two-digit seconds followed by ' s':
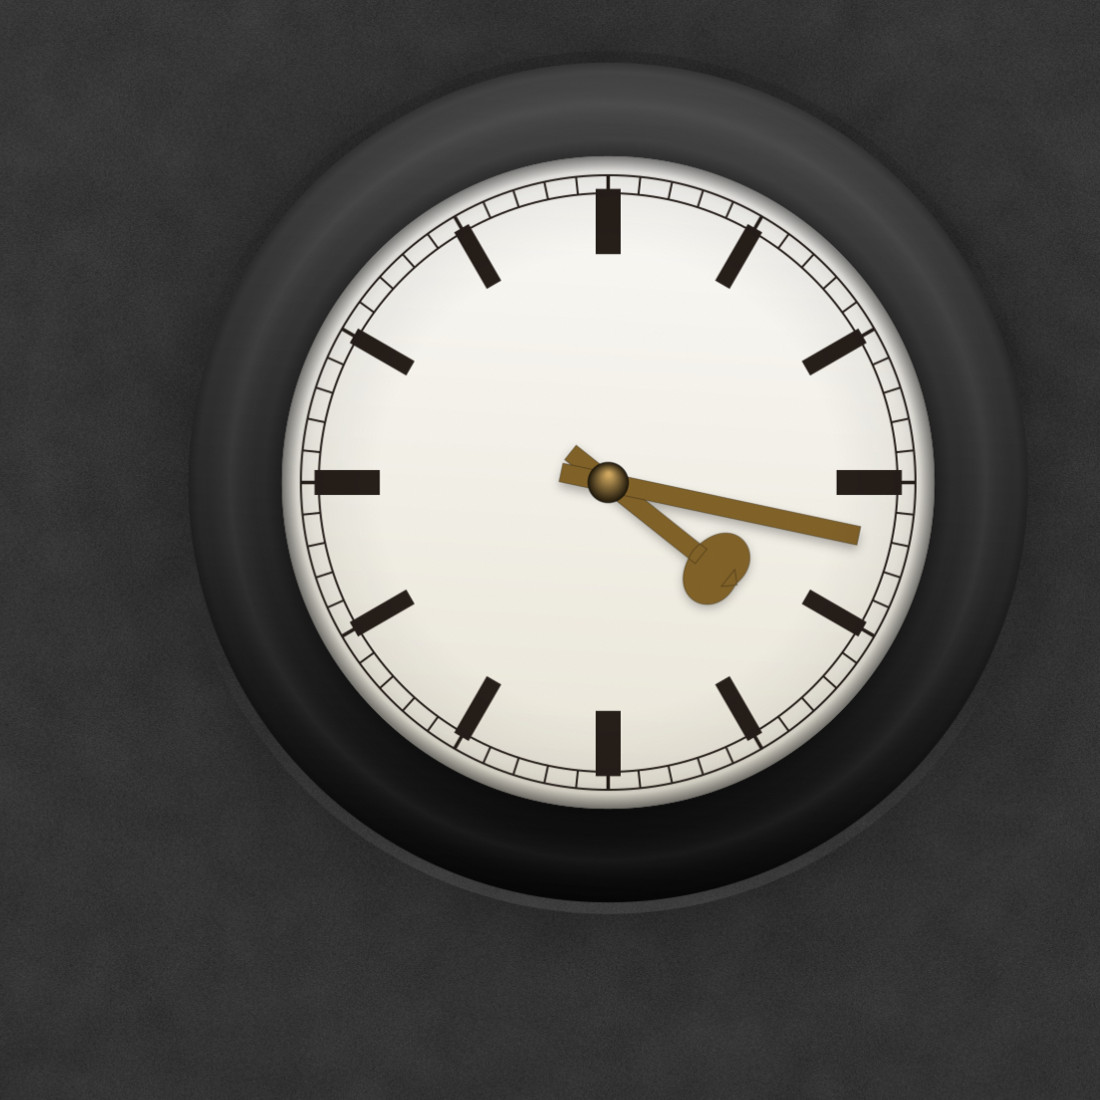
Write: 4 h 17 min
